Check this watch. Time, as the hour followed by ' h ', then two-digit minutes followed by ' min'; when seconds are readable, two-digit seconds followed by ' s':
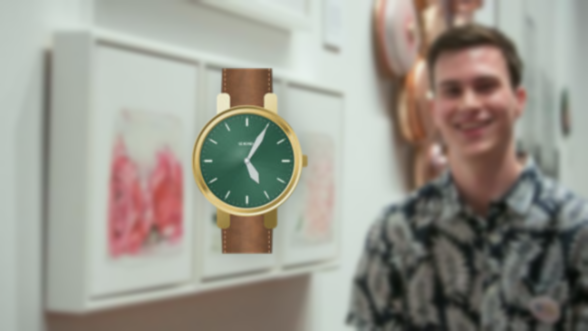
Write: 5 h 05 min
